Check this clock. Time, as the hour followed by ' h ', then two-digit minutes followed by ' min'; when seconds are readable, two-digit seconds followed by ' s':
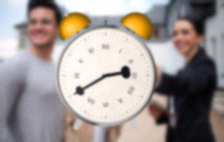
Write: 2 h 40 min
